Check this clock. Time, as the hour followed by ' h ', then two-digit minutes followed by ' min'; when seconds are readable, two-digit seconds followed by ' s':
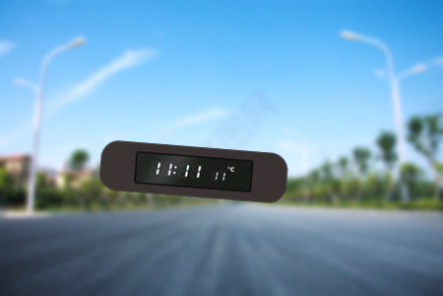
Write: 11 h 11 min
